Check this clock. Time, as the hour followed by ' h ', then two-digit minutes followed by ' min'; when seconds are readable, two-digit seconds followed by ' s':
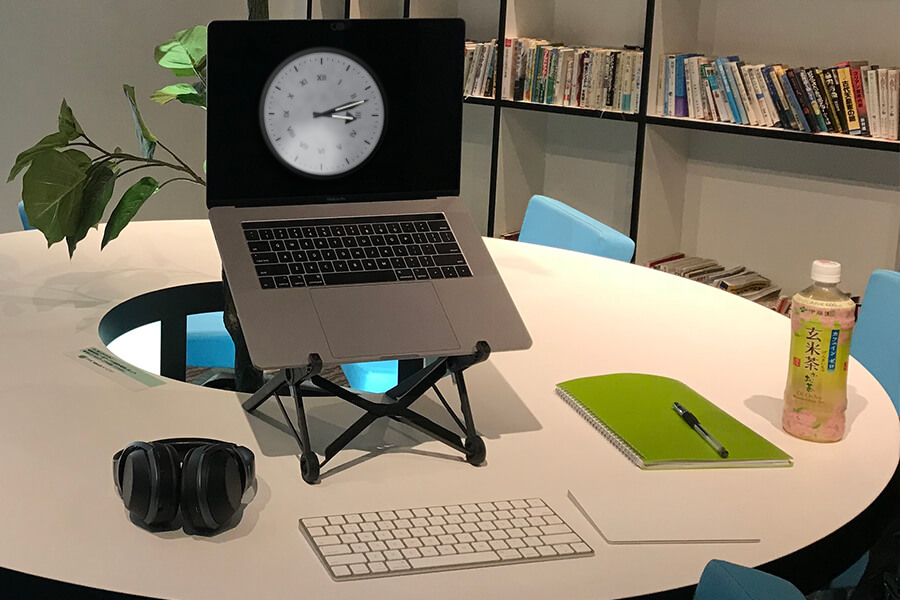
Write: 3 h 12 min
